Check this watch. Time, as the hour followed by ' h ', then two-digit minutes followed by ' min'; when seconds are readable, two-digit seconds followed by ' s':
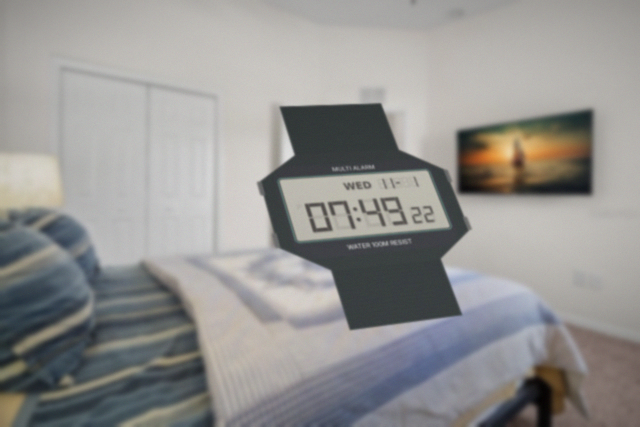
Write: 7 h 49 min 22 s
